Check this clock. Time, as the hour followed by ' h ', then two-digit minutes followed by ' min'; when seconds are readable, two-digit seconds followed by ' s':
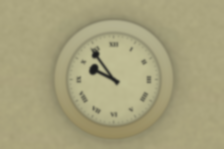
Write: 9 h 54 min
